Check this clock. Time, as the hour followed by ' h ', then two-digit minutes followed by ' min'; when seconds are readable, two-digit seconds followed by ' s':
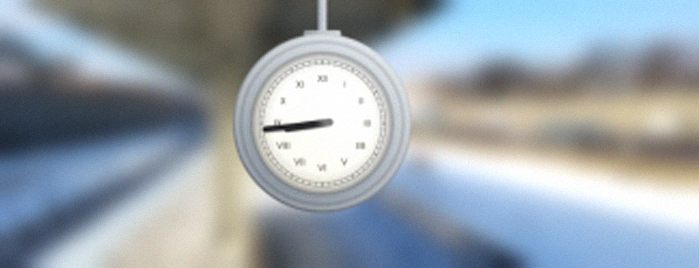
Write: 8 h 44 min
